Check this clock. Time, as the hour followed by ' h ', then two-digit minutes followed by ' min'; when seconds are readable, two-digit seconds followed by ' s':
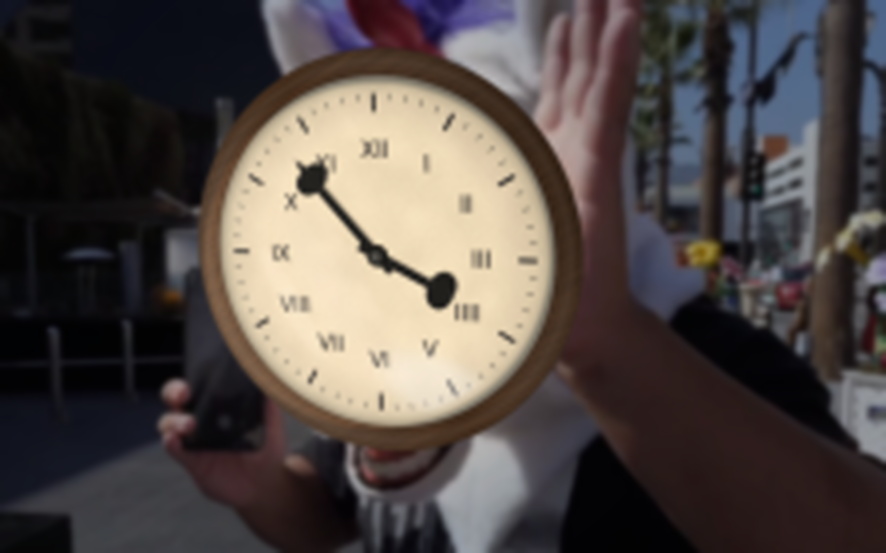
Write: 3 h 53 min
